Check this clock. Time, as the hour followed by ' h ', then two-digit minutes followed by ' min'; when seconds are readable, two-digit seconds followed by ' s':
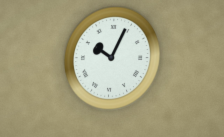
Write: 10 h 04 min
